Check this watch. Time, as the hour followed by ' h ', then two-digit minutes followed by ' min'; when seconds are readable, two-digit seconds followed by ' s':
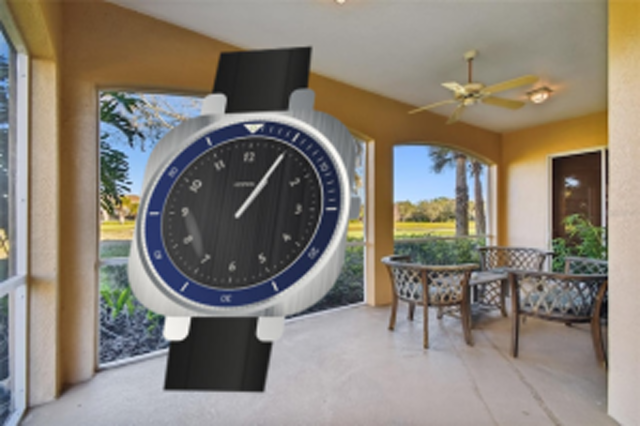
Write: 1 h 05 min
